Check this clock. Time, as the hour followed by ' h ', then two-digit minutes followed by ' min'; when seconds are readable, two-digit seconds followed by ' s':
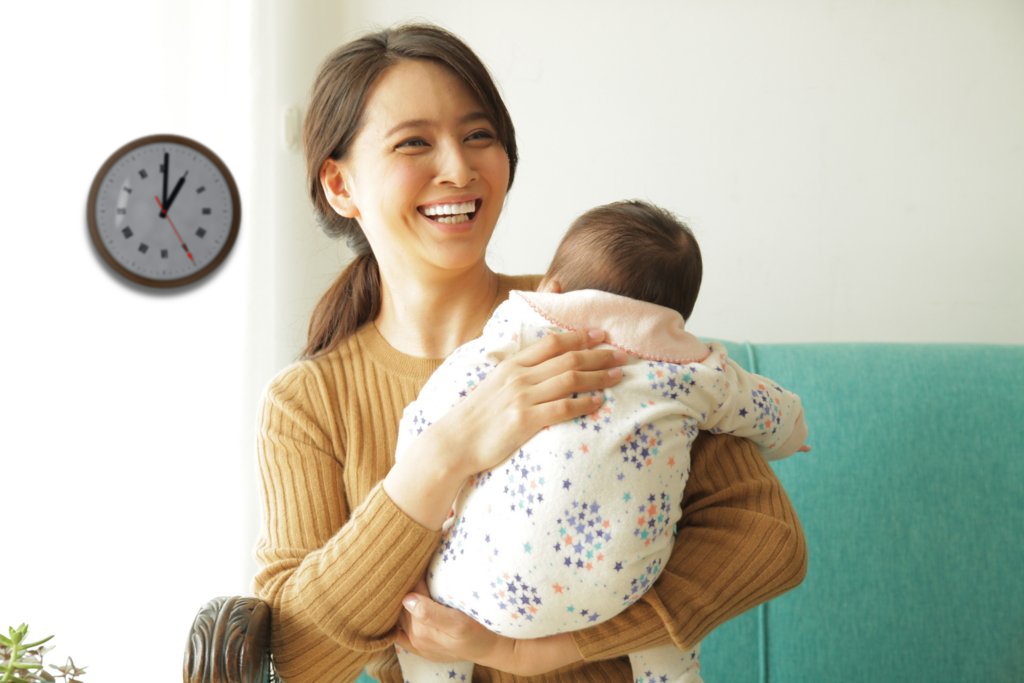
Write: 1 h 00 min 25 s
